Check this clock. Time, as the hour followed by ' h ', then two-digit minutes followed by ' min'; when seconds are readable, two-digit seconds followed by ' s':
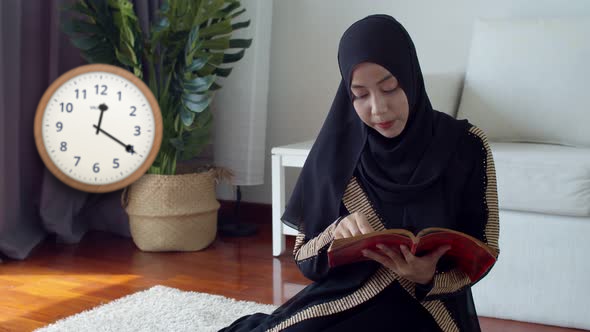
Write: 12 h 20 min
